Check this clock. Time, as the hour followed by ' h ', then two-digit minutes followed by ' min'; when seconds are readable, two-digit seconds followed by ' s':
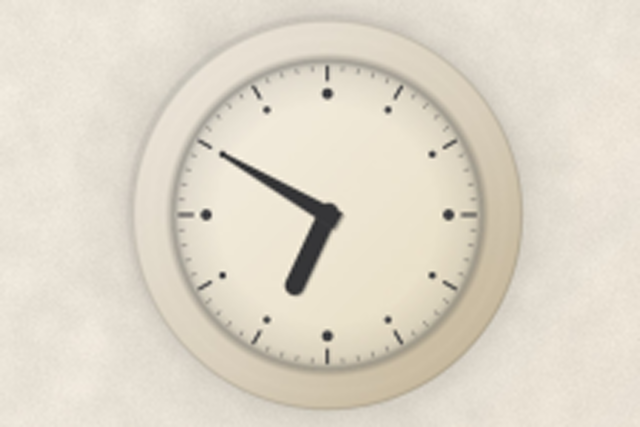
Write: 6 h 50 min
